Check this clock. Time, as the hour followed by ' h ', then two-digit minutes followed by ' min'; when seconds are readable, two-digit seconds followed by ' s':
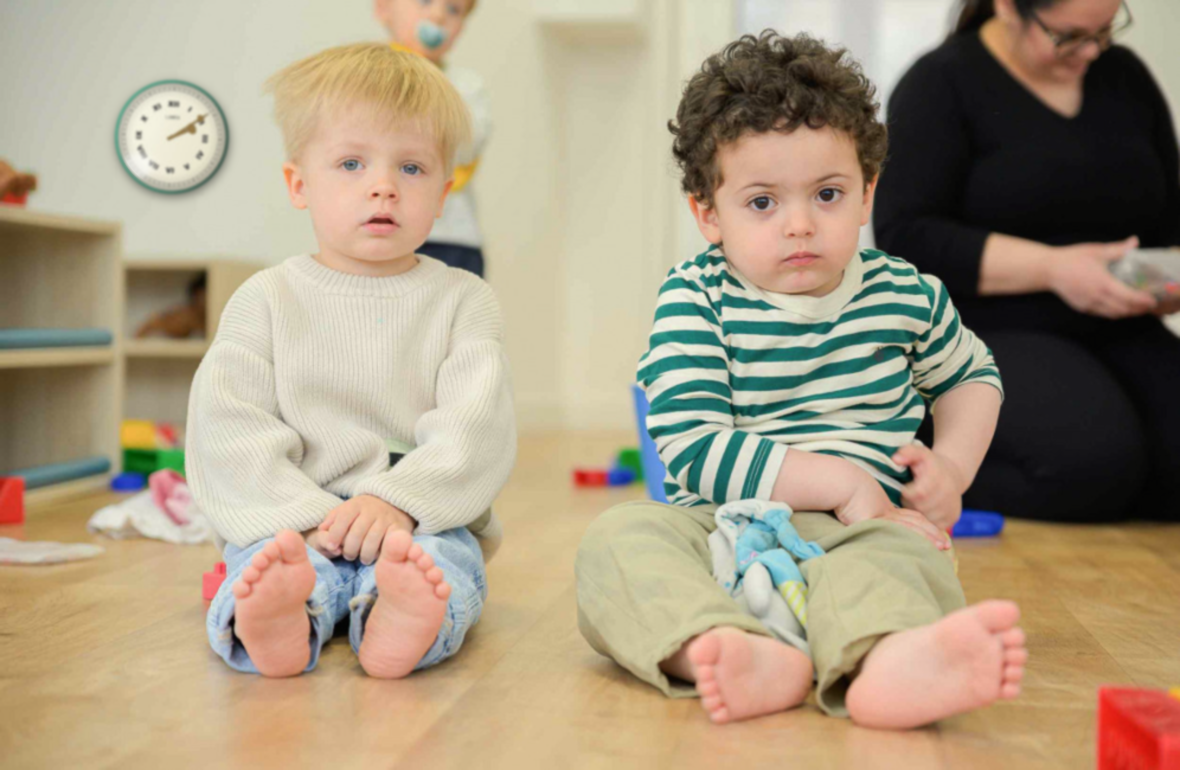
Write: 2 h 09 min
